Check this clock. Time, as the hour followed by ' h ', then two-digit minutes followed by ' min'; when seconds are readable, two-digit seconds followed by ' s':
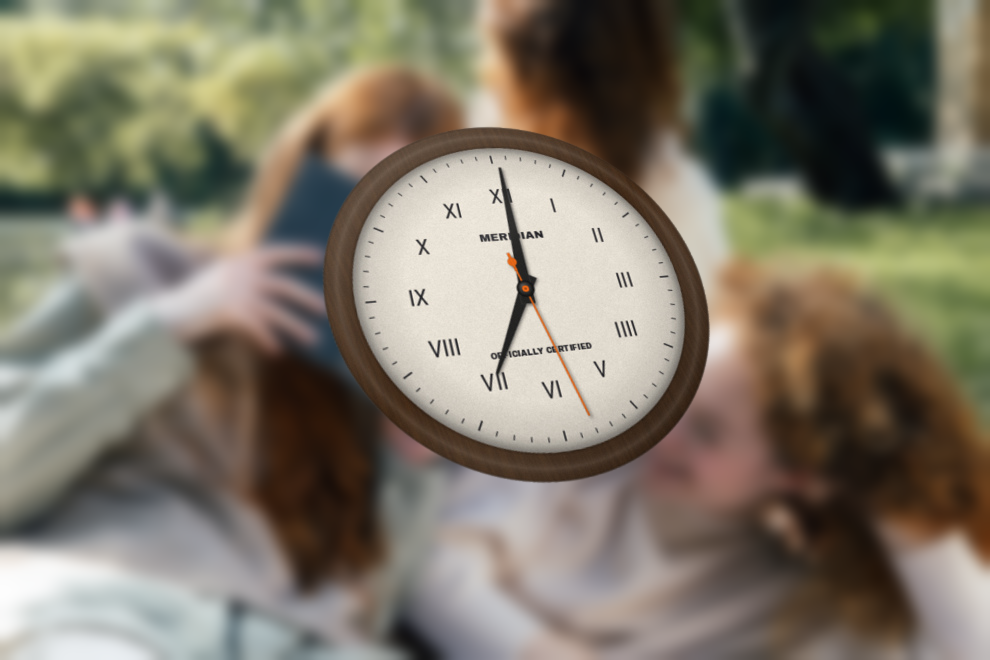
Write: 7 h 00 min 28 s
